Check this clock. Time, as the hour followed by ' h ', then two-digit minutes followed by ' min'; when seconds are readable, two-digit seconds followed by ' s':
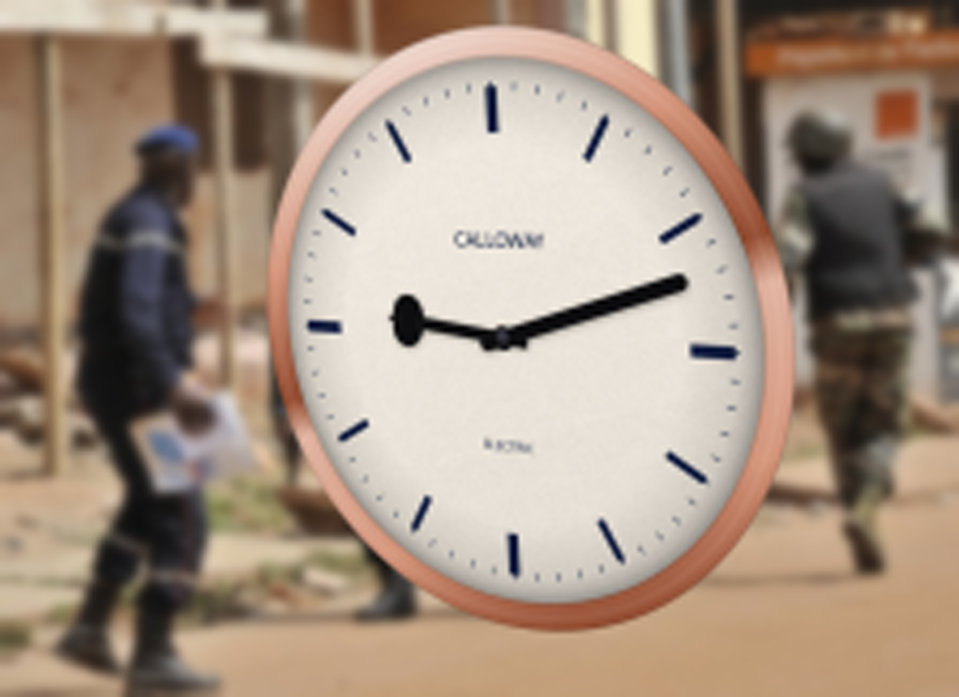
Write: 9 h 12 min
